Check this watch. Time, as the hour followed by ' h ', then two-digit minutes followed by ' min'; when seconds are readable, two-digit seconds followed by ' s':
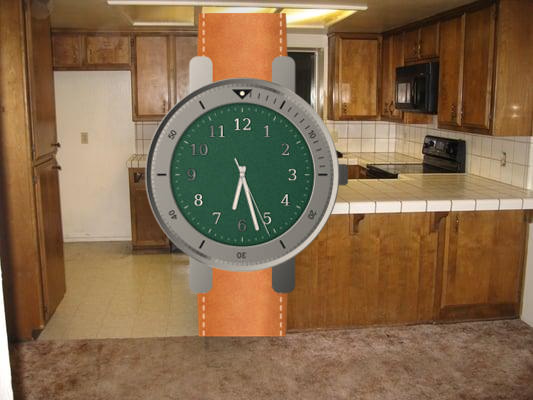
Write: 6 h 27 min 26 s
